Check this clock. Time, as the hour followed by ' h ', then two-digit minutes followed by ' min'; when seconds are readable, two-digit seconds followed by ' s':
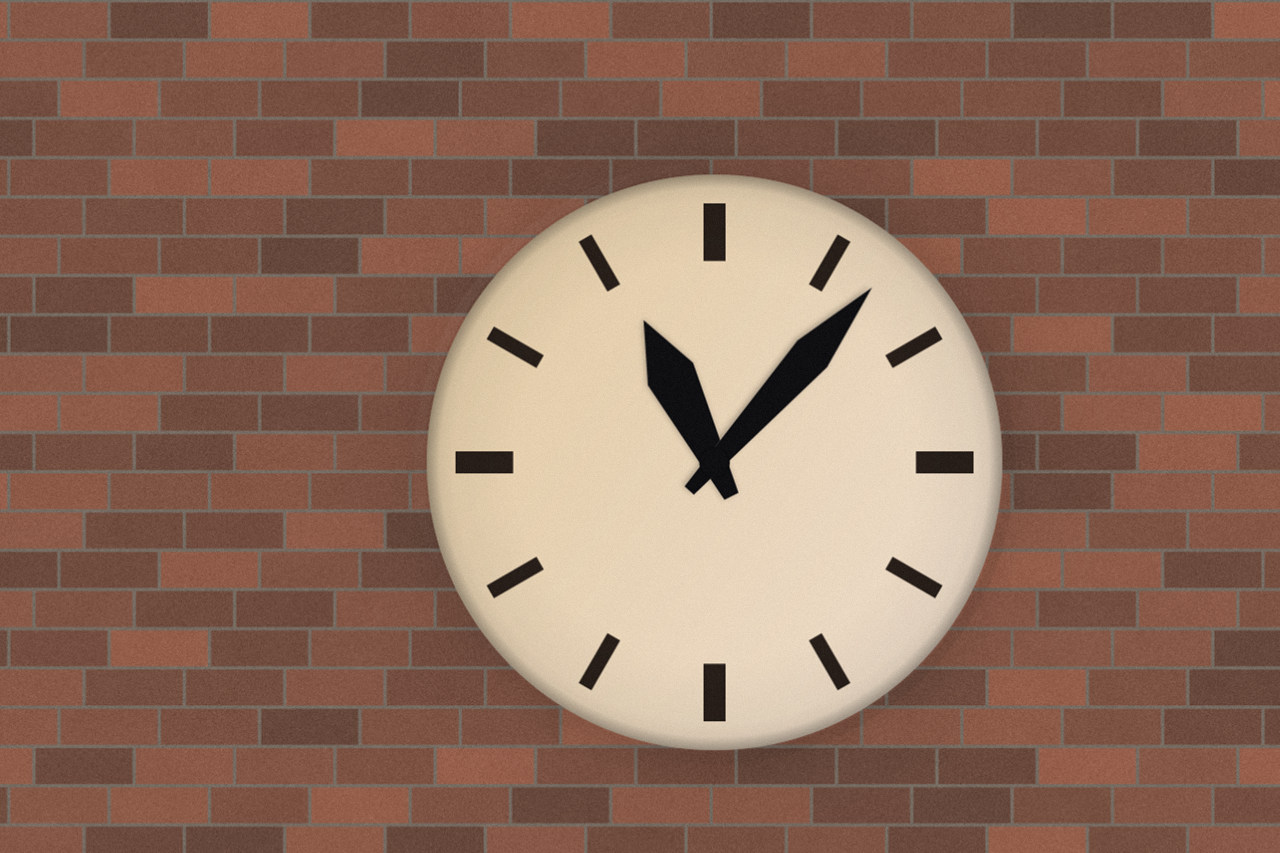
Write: 11 h 07 min
